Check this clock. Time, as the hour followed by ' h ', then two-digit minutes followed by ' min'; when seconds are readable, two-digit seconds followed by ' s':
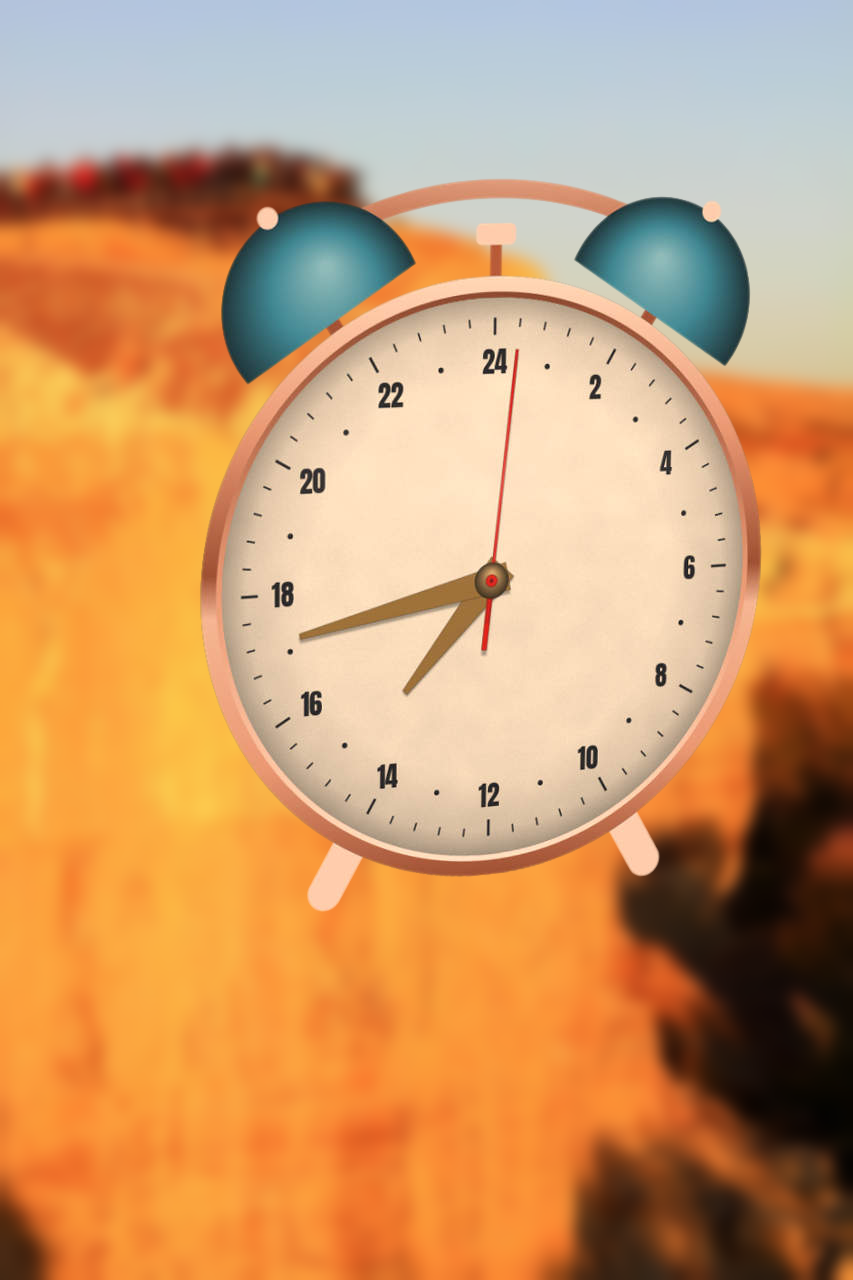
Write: 14 h 43 min 01 s
